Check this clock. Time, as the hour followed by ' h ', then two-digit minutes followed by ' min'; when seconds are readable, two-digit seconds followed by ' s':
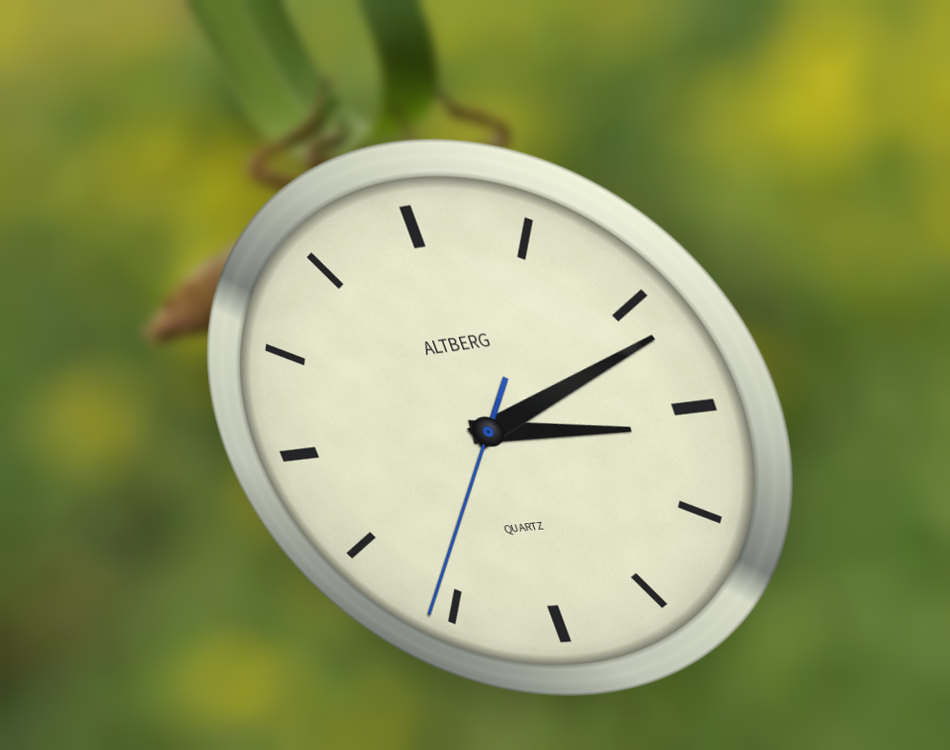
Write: 3 h 11 min 36 s
